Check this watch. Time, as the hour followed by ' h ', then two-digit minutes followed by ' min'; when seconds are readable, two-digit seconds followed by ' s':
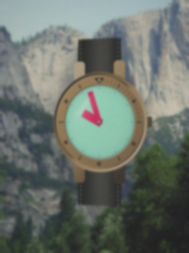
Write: 9 h 57 min
